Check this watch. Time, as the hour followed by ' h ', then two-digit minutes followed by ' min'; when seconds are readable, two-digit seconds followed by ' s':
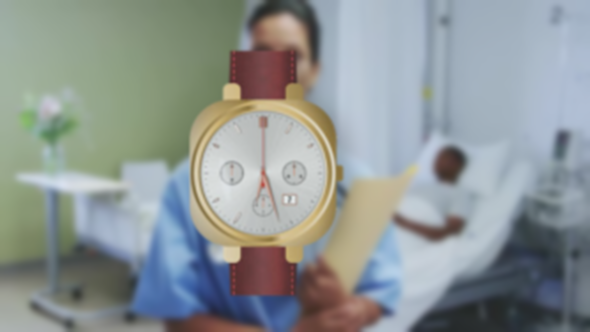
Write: 6 h 27 min
